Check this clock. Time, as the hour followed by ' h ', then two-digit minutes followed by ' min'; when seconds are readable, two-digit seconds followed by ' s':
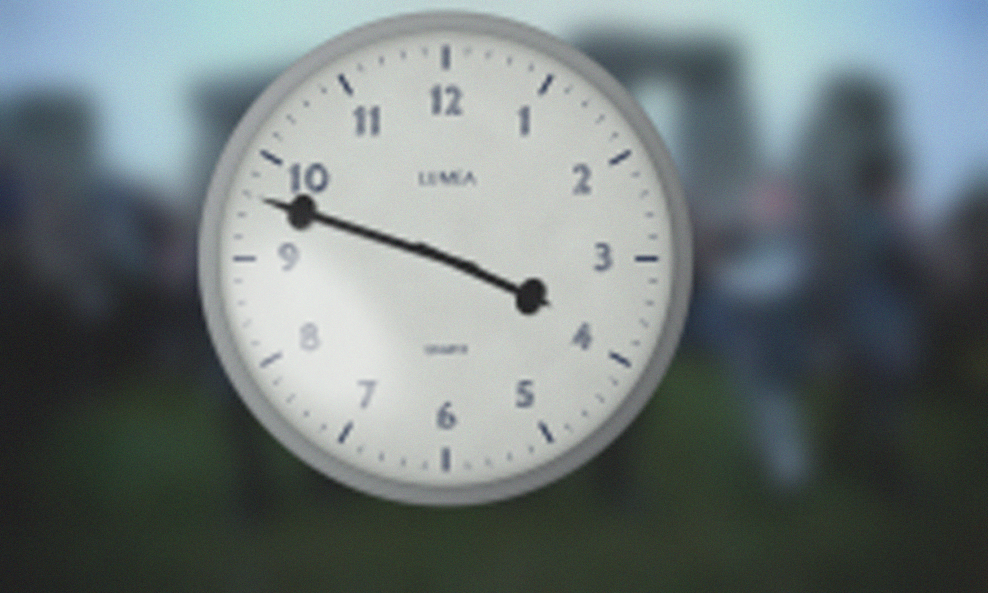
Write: 3 h 48 min
